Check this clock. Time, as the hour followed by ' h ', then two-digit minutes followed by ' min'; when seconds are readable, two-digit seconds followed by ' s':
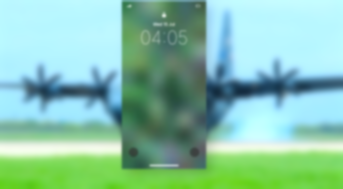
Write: 4 h 05 min
